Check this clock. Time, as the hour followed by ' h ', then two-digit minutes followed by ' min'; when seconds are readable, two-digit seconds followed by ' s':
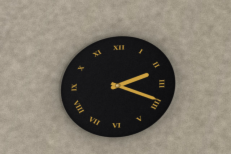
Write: 2 h 19 min
